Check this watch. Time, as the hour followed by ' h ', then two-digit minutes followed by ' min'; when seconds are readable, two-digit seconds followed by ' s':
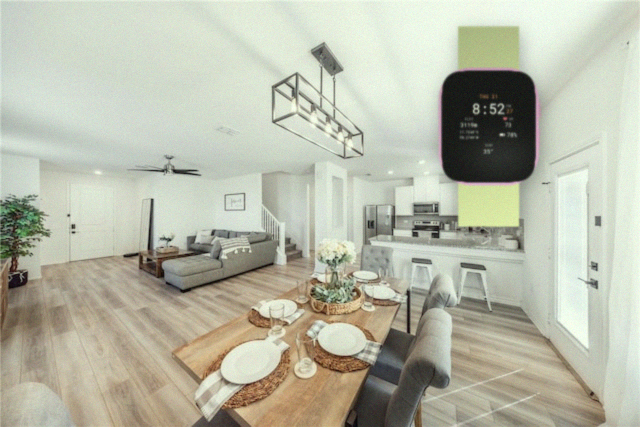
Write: 8 h 52 min
